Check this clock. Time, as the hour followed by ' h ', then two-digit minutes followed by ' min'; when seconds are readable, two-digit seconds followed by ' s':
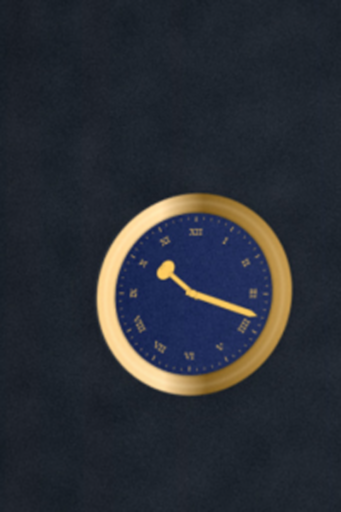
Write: 10 h 18 min
